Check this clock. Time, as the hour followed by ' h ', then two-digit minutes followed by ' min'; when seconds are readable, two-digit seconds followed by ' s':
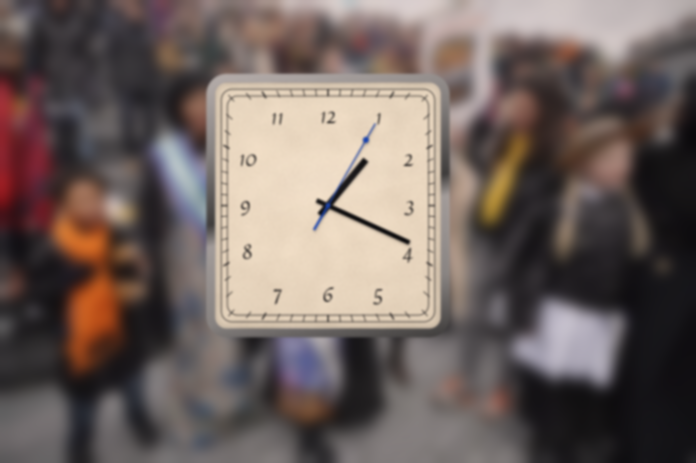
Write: 1 h 19 min 05 s
